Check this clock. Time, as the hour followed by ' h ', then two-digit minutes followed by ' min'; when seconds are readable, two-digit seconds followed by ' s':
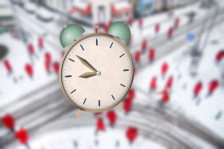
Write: 8 h 52 min
